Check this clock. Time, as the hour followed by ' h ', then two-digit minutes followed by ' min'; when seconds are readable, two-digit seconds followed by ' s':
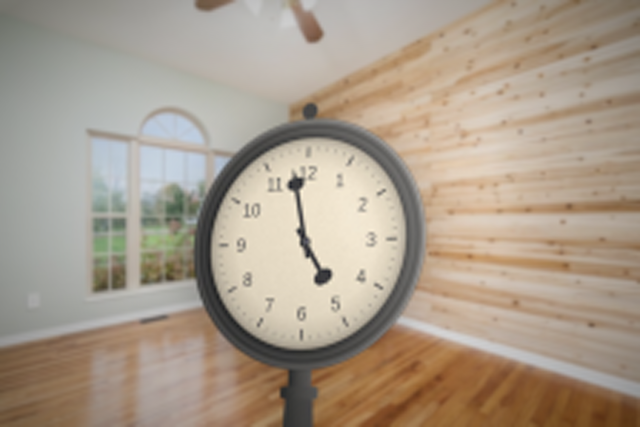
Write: 4 h 58 min
